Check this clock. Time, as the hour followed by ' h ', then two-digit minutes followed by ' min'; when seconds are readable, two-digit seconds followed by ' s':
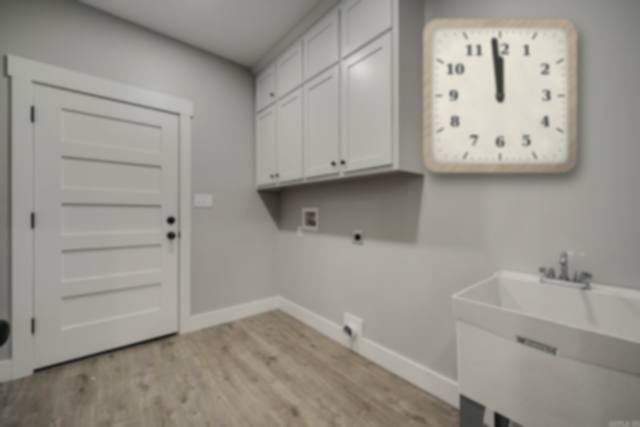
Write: 11 h 59 min
